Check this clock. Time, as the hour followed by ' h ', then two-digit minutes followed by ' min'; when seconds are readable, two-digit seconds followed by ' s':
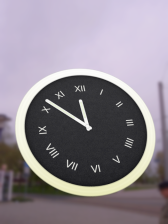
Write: 11 h 52 min
